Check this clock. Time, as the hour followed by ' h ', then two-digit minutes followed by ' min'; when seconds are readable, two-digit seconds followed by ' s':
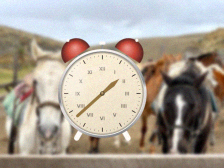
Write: 1 h 38 min
